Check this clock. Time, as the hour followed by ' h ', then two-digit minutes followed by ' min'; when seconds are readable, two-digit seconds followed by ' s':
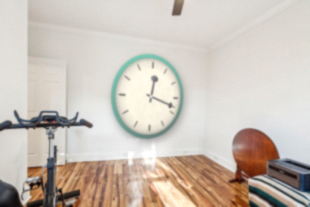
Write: 12 h 18 min
